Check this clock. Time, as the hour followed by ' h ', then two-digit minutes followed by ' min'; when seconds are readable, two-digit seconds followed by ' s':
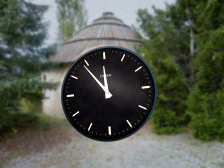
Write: 11 h 54 min
